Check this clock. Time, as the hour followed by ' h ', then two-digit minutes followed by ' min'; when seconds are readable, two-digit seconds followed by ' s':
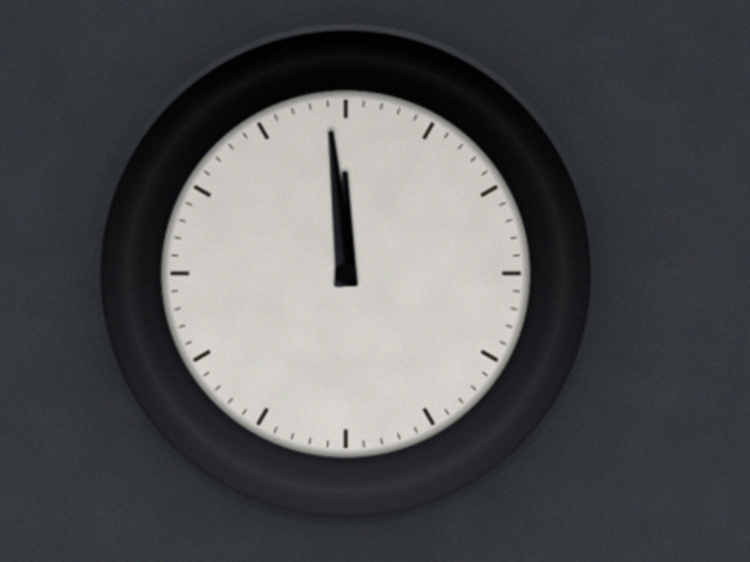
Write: 11 h 59 min
